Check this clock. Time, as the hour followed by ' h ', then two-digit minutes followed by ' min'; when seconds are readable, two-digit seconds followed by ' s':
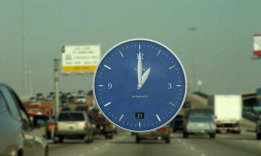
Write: 1 h 00 min
